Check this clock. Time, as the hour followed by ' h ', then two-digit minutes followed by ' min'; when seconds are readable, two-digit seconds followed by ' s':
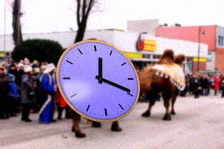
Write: 12 h 19 min
